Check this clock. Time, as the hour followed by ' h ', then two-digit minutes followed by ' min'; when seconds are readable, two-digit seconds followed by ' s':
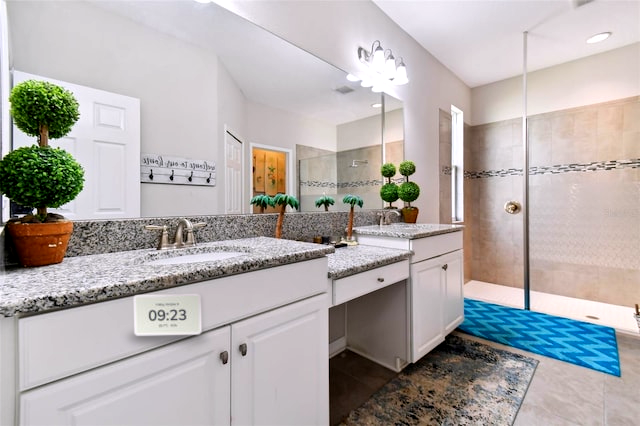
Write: 9 h 23 min
